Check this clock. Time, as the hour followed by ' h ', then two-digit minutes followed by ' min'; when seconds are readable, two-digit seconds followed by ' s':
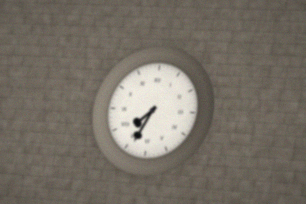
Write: 7 h 34 min
